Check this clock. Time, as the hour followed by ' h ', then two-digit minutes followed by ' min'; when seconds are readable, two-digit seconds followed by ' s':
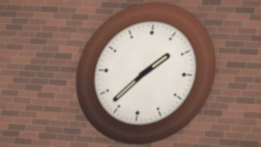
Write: 1 h 37 min
